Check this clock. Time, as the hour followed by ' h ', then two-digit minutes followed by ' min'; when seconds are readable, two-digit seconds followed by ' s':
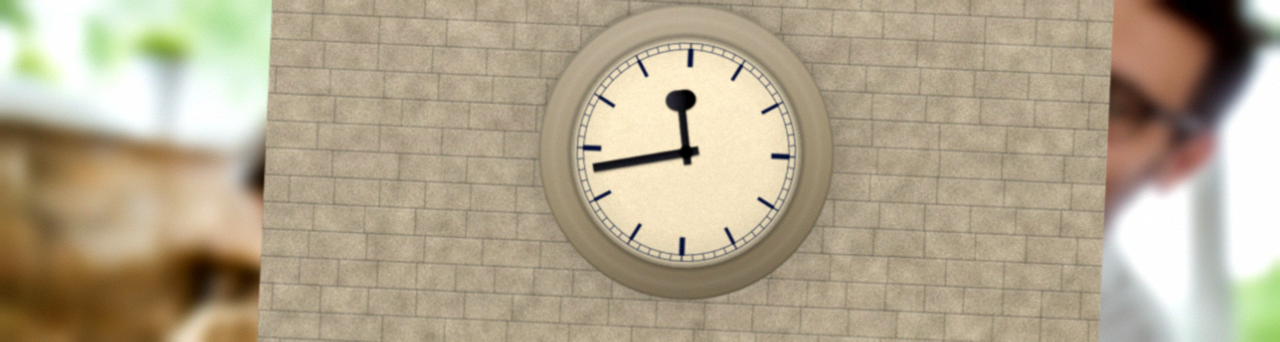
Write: 11 h 43 min
